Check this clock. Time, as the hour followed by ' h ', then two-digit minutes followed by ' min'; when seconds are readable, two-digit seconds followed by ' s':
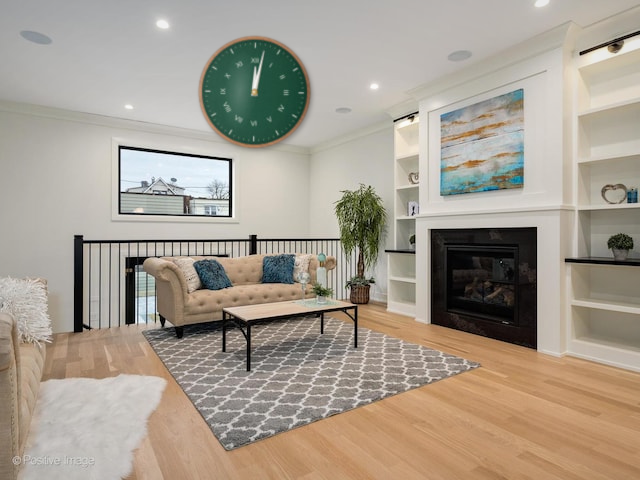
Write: 12 h 02 min
